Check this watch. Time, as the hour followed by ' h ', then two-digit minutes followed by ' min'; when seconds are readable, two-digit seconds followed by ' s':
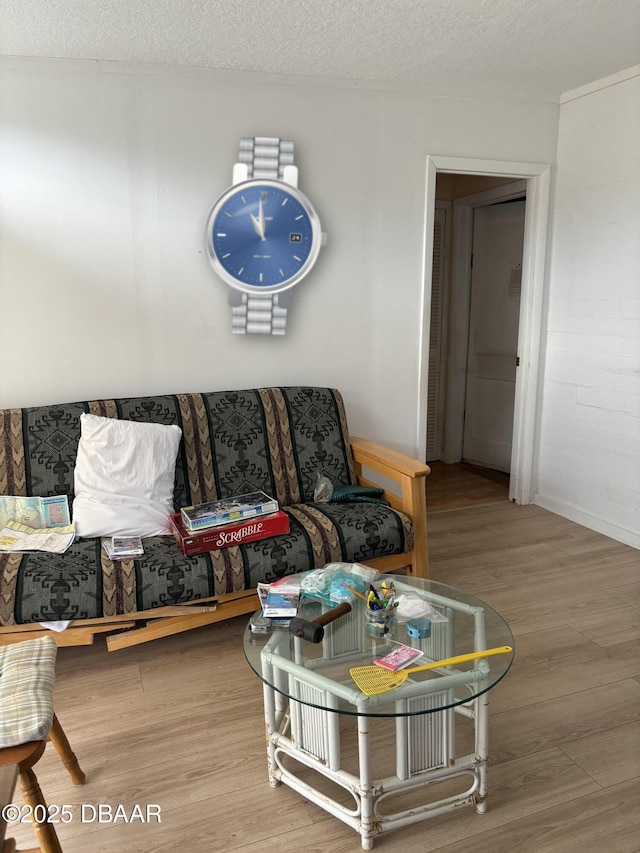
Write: 10 h 59 min
